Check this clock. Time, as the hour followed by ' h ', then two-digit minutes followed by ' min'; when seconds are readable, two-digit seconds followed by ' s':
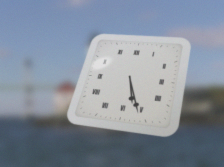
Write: 5 h 26 min
